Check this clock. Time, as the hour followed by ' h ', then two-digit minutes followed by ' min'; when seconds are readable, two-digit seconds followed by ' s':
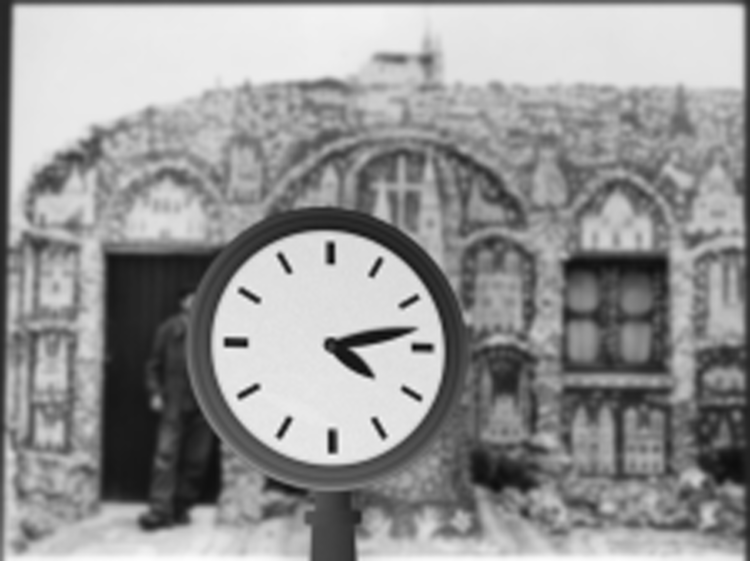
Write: 4 h 13 min
